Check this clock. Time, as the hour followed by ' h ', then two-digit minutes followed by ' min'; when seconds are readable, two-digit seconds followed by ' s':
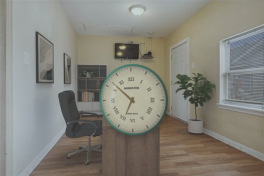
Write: 6 h 52 min
